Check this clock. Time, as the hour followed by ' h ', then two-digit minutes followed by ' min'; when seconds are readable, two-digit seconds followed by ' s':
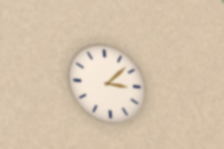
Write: 3 h 08 min
